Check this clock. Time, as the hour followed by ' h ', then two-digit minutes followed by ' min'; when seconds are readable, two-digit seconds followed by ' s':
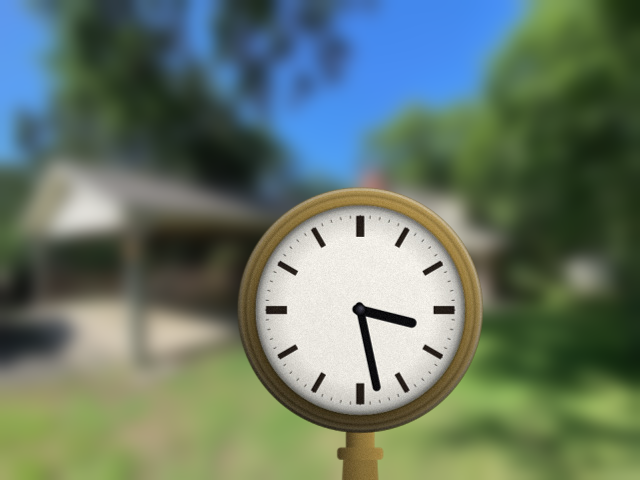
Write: 3 h 28 min
